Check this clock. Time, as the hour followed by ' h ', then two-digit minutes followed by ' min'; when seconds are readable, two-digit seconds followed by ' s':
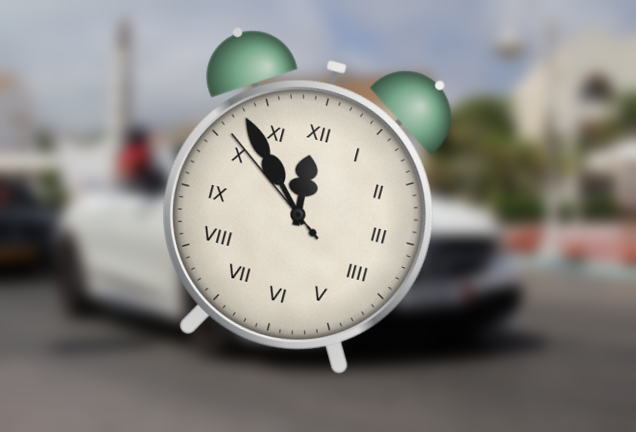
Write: 11 h 52 min 51 s
